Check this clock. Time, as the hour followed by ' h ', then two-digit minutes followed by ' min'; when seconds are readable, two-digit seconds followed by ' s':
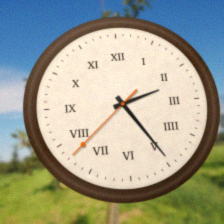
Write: 2 h 24 min 38 s
